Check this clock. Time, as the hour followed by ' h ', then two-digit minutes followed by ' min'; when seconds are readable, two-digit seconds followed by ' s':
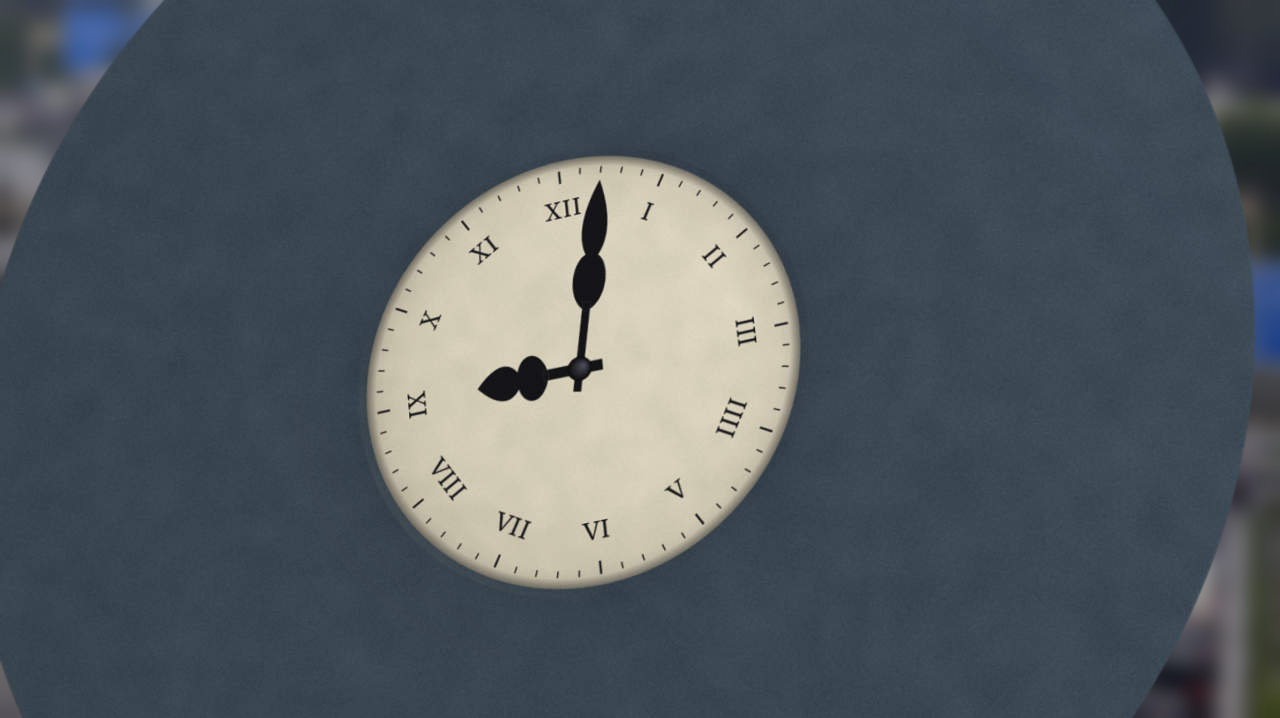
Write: 9 h 02 min
